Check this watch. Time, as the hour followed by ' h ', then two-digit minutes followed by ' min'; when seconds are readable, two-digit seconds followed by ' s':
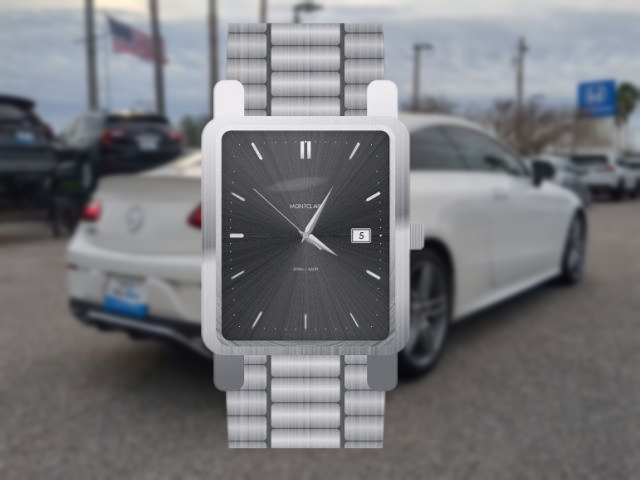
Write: 4 h 04 min 52 s
